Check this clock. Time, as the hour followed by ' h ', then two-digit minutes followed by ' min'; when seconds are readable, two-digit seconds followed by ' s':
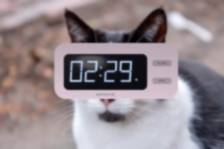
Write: 2 h 29 min
